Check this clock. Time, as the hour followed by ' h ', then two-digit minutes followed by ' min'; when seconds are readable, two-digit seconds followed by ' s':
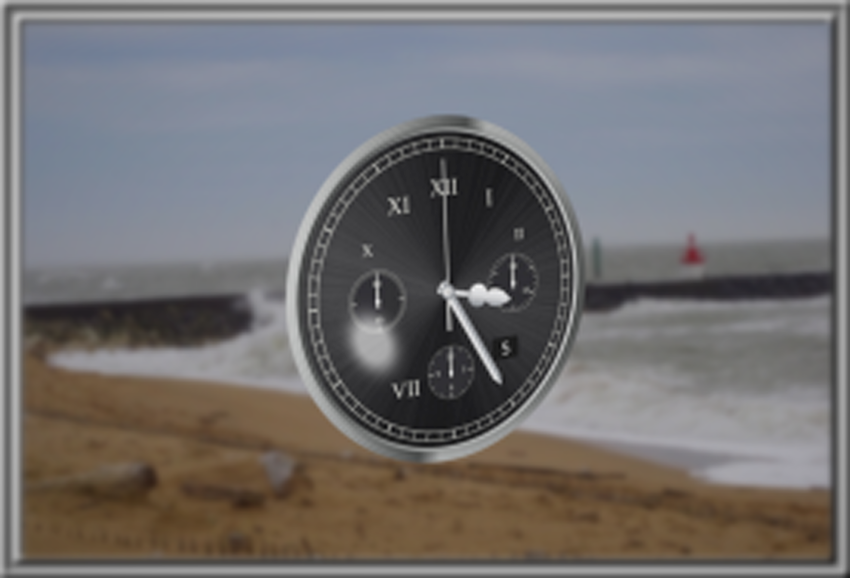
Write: 3 h 25 min
